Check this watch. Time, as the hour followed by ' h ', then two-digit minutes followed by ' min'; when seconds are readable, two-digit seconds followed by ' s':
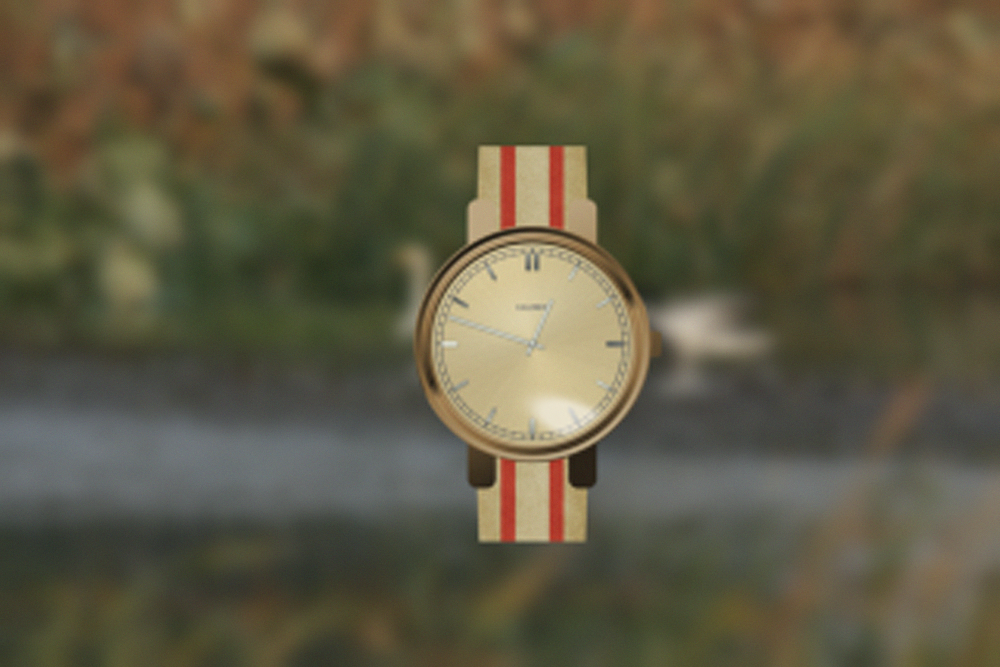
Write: 12 h 48 min
